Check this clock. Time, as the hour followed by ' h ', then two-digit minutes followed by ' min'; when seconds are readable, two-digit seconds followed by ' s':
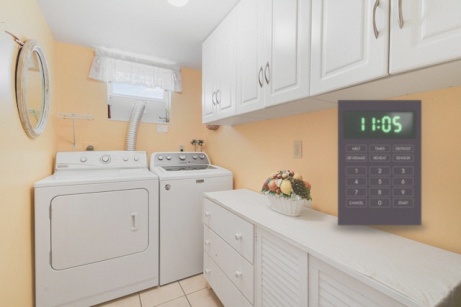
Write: 11 h 05 min
